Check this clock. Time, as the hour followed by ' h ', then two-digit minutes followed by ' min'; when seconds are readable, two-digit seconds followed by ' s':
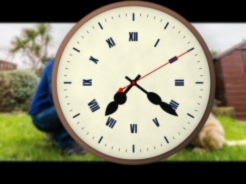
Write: 7 h 21 min 10 s
